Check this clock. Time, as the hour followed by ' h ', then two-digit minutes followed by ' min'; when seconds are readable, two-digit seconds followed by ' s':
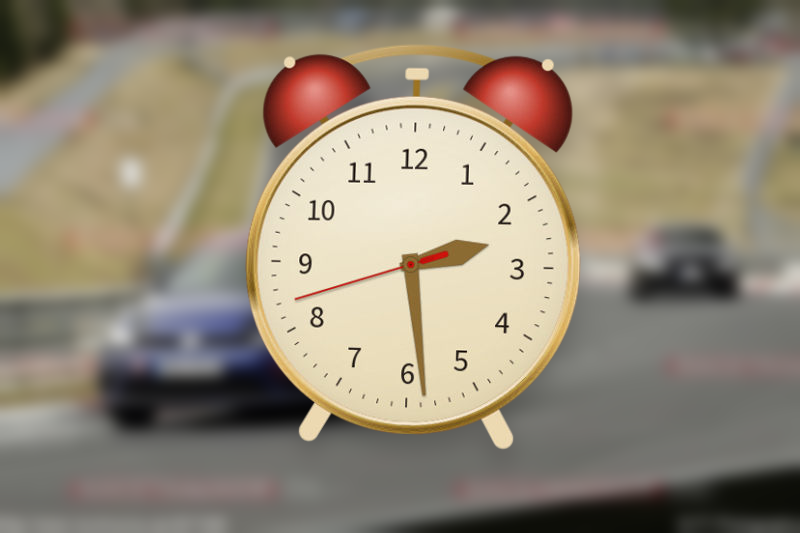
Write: 2 h 28 min 42 s
